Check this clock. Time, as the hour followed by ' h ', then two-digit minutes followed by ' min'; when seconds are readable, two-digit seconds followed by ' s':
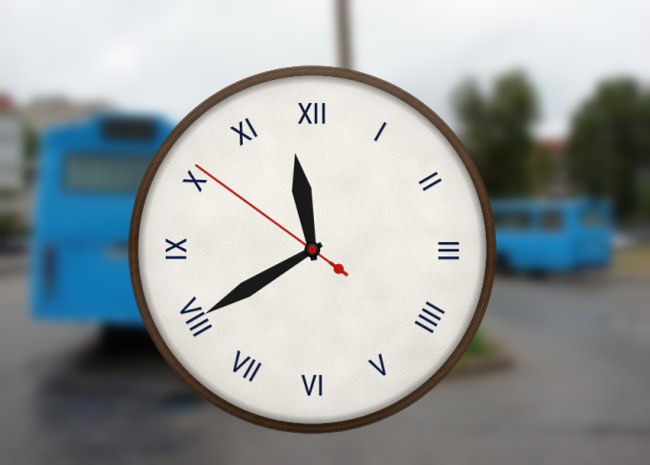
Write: 11 h 39 min 51 s
